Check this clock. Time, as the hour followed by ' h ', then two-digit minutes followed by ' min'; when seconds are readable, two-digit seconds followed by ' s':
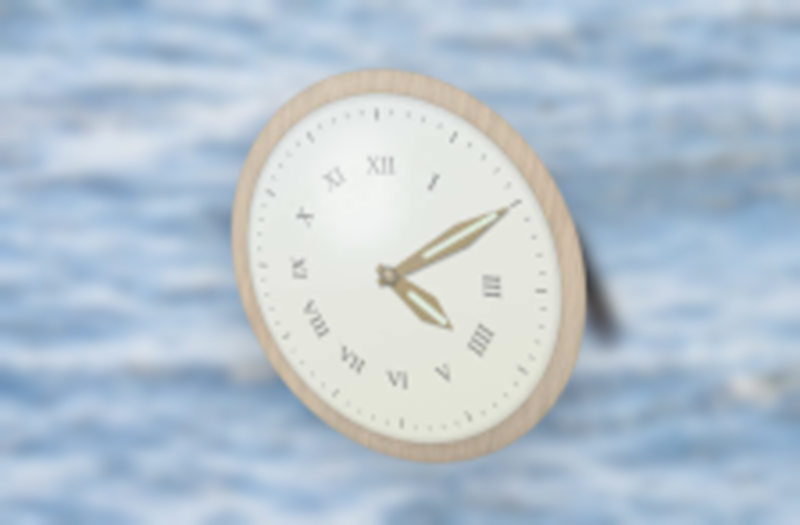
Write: 4 h 10 min
